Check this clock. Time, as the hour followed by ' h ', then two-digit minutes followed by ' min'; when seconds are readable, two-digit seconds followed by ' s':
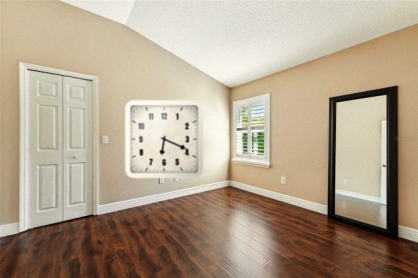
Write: 6 h 19 min
